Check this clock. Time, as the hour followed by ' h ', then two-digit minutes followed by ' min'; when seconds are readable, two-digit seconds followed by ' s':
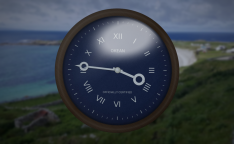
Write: 3 h 46 min
